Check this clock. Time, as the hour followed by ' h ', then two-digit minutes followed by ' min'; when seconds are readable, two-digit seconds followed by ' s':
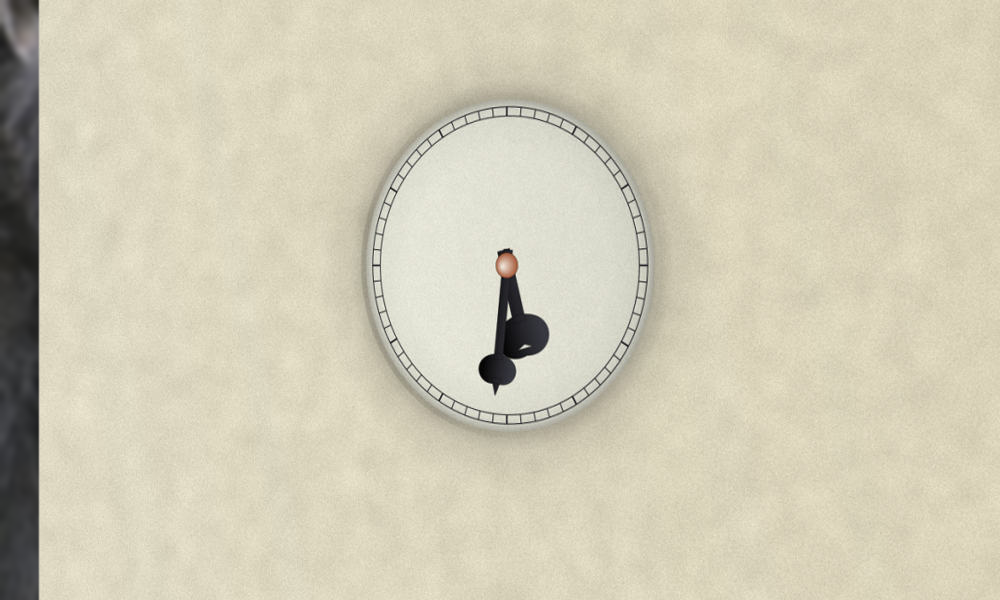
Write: 5 h 31 min
